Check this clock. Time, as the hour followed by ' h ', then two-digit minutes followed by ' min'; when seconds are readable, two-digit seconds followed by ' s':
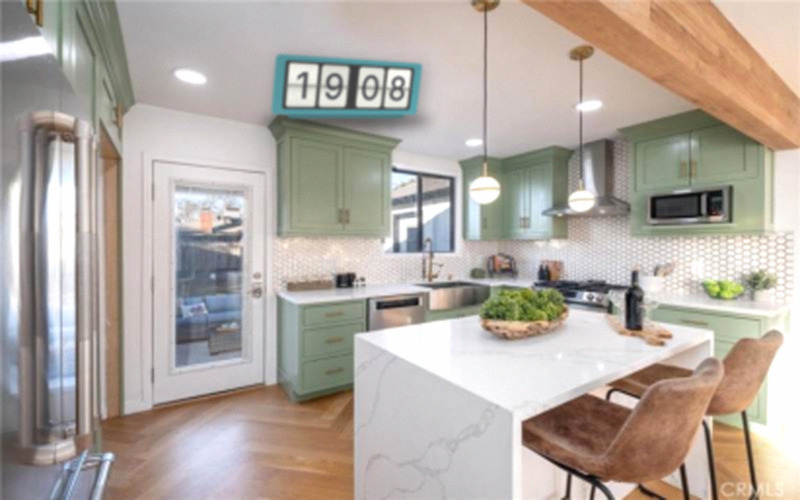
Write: 19 h 08 min
